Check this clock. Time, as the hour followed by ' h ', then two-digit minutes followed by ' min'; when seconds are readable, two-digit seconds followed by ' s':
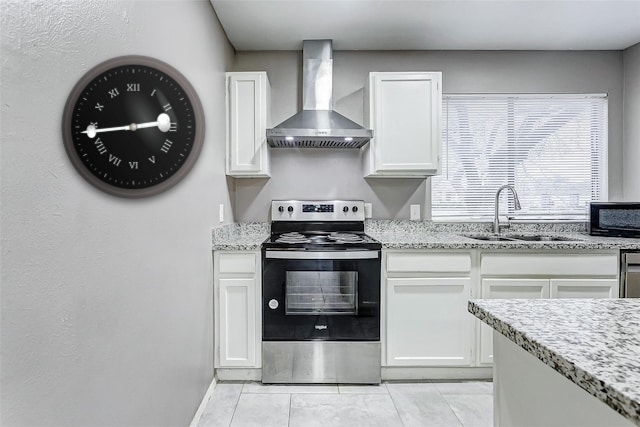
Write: 2 h 44 min
